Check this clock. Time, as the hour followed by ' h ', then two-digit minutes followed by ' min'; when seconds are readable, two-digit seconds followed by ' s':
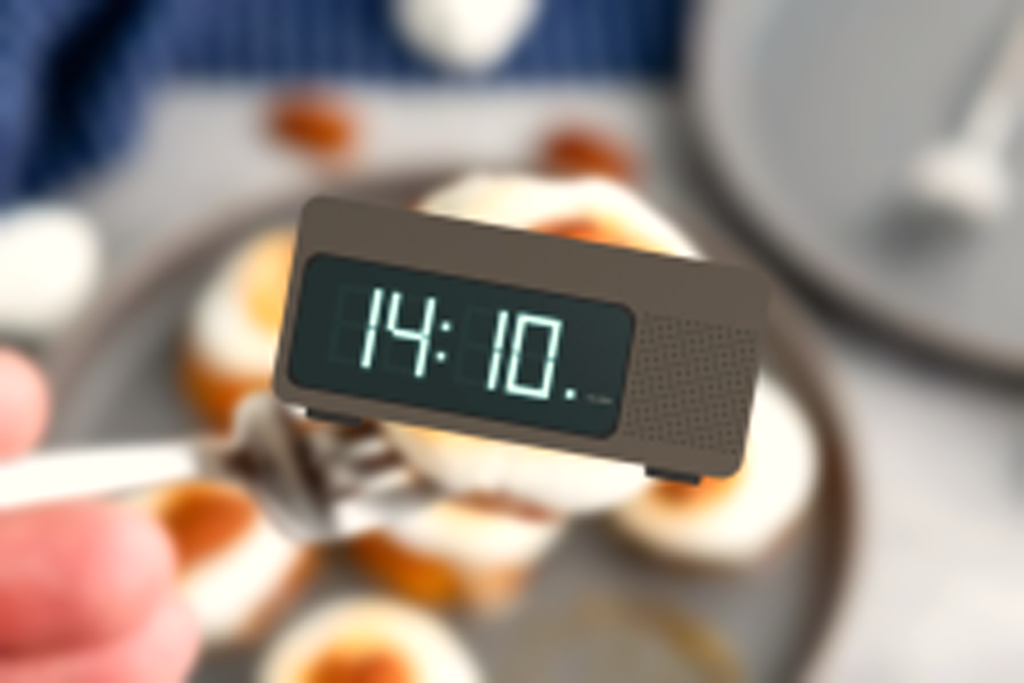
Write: 14 h 10 min
